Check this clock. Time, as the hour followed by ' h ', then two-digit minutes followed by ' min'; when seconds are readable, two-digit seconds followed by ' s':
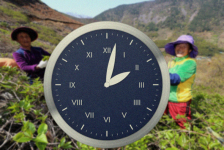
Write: 2 h 02 min
